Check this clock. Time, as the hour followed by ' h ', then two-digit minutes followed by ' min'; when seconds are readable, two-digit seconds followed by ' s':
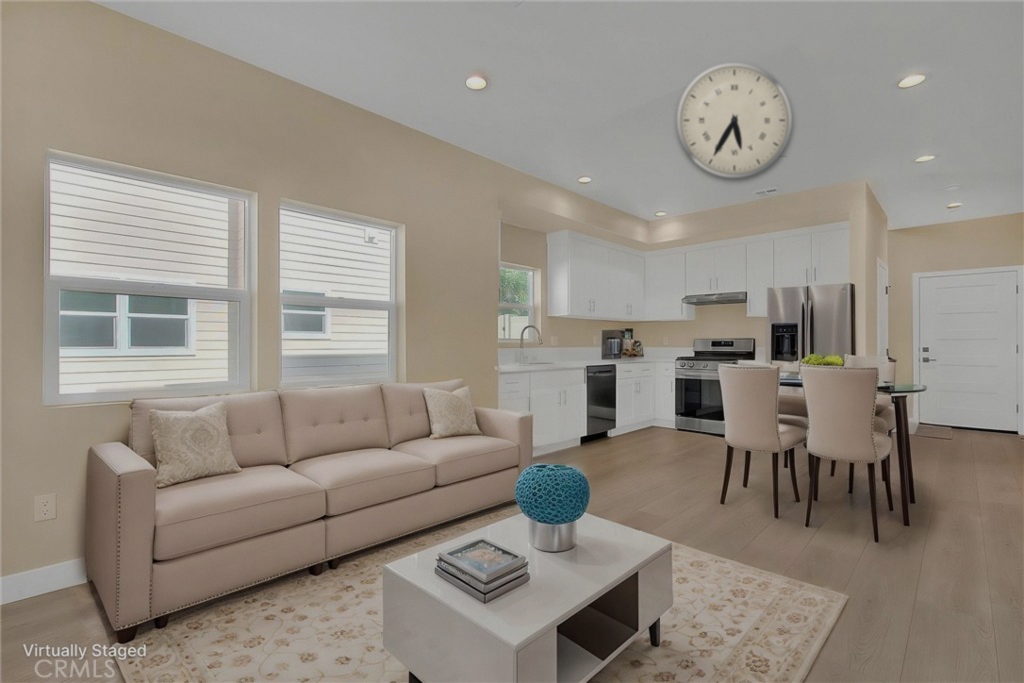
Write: 5 h 35 min
